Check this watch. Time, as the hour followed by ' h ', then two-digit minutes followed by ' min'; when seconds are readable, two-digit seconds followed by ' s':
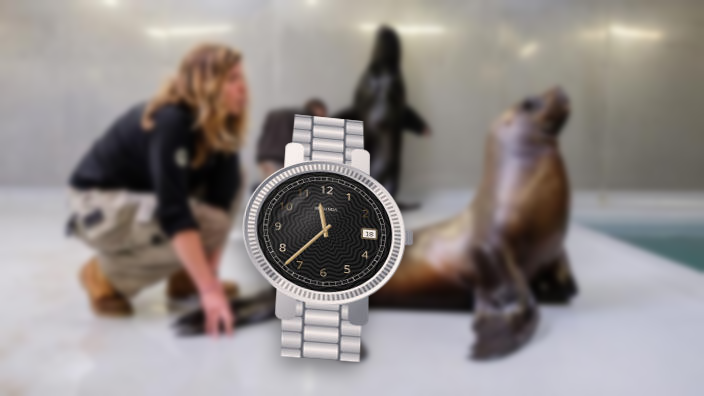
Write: 11 h 37 min
